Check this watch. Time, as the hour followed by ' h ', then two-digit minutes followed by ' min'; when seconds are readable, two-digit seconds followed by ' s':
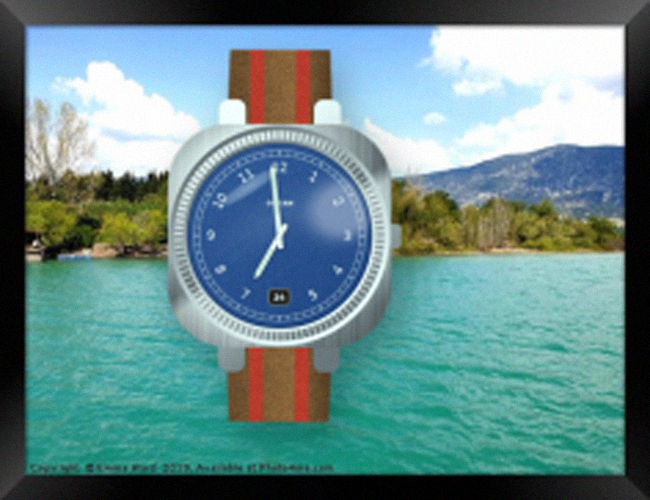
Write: 6 h 59 min
